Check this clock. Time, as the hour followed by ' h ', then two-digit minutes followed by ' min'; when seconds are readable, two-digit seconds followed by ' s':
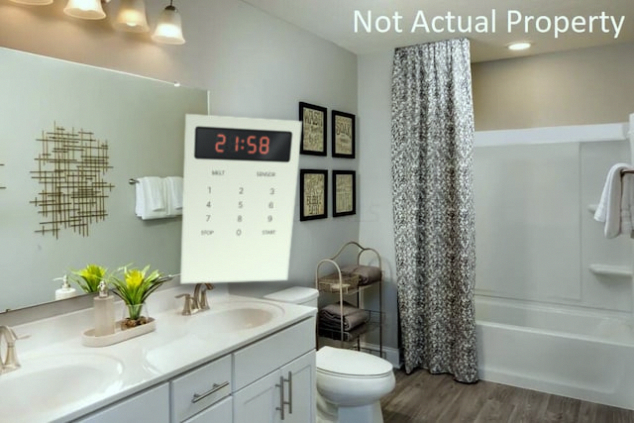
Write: 21 h 58 min
